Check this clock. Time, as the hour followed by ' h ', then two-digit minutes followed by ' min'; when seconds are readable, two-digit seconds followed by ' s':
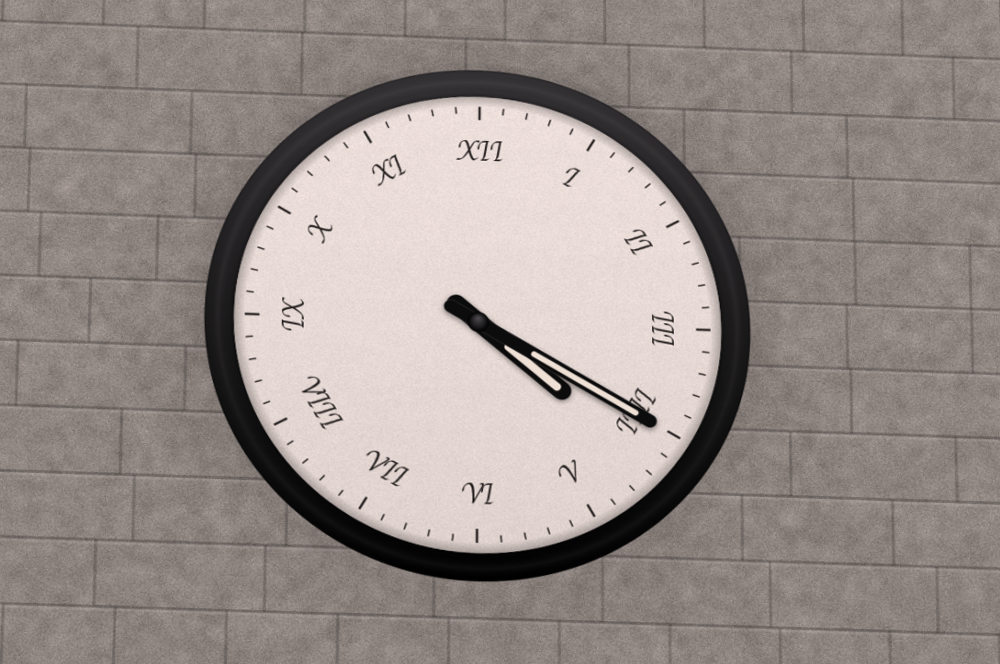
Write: 4 h 20 min
